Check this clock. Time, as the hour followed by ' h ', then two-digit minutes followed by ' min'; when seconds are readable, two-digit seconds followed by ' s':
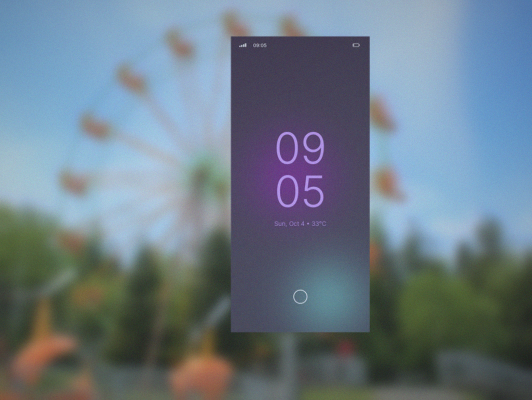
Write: 9 h 05 min
